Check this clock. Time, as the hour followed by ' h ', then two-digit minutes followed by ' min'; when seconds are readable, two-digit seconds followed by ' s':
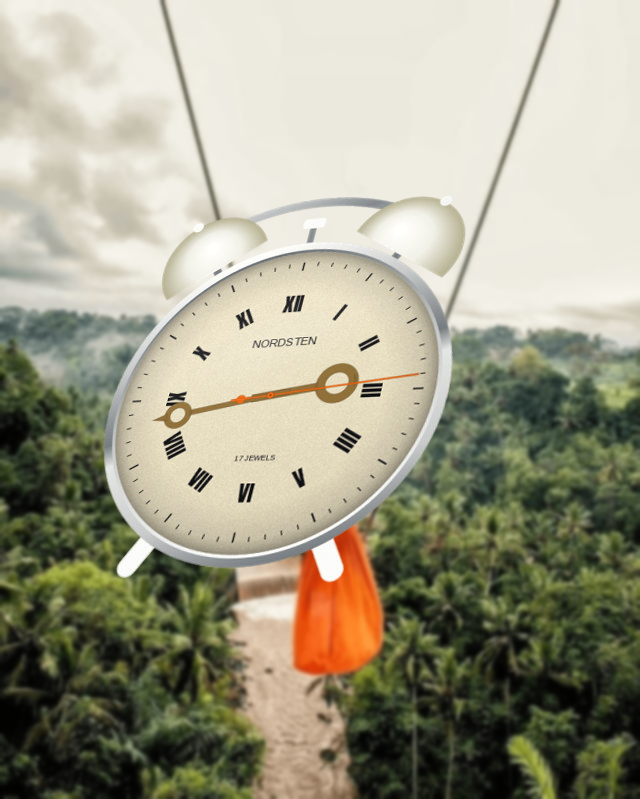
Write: 2 h 43 min 14 s
